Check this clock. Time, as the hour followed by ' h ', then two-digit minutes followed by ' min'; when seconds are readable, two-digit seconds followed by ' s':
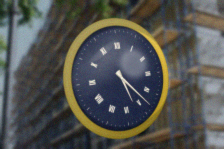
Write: 5 h 23 min
